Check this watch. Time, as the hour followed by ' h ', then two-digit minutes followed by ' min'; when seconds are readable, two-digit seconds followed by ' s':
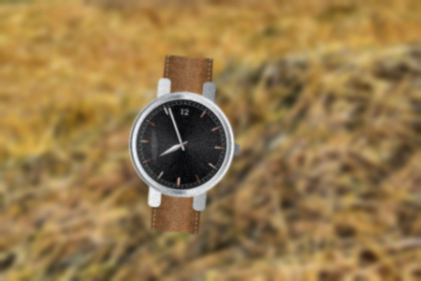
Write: 7 h 56 min
